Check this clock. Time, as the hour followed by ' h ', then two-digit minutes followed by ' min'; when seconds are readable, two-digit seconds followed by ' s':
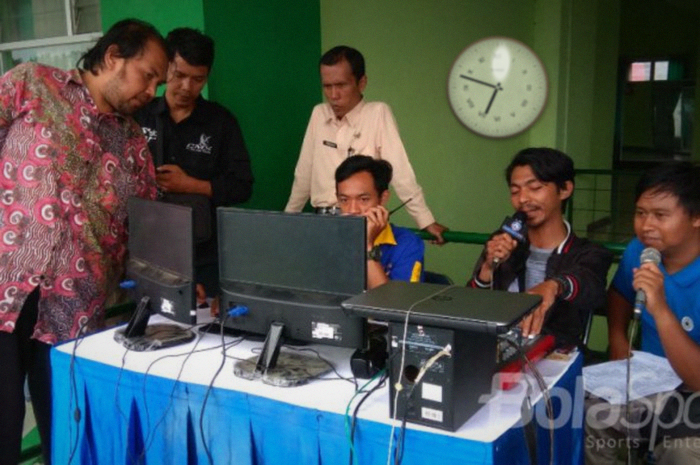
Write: 6 h 48 min
